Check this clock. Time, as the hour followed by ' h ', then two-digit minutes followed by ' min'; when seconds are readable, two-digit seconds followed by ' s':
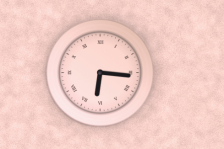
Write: 6 h 16 min
